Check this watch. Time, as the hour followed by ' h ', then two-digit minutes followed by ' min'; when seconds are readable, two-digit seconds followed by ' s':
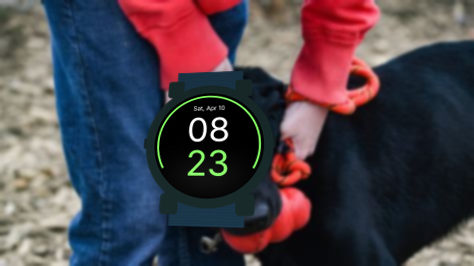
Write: 8 h 23 min
